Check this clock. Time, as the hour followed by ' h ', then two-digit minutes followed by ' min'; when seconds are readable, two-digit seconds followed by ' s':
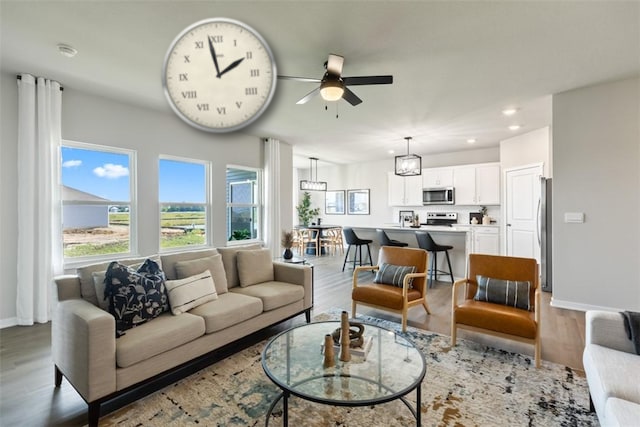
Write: 1 h 58 min
